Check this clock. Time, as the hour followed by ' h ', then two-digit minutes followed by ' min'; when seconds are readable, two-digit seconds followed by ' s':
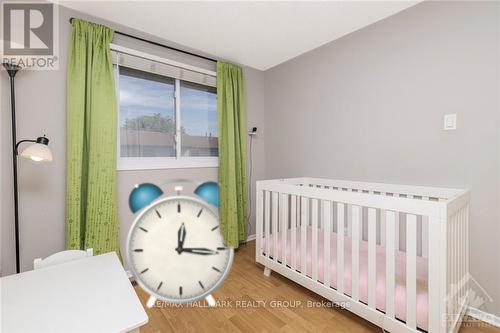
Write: 12 h 16 min
